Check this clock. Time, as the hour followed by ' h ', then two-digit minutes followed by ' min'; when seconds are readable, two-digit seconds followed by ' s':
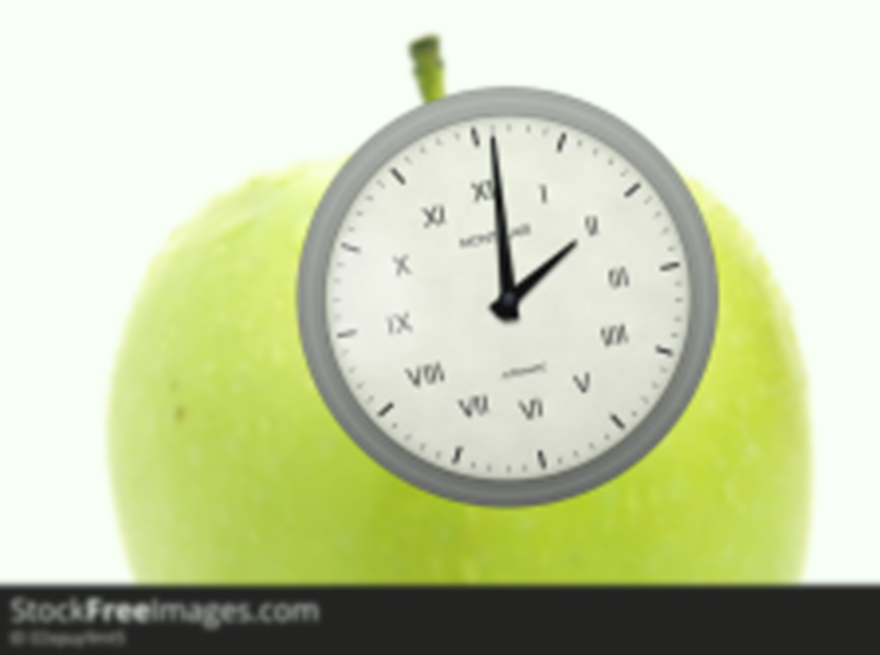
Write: 2 h 01 min
